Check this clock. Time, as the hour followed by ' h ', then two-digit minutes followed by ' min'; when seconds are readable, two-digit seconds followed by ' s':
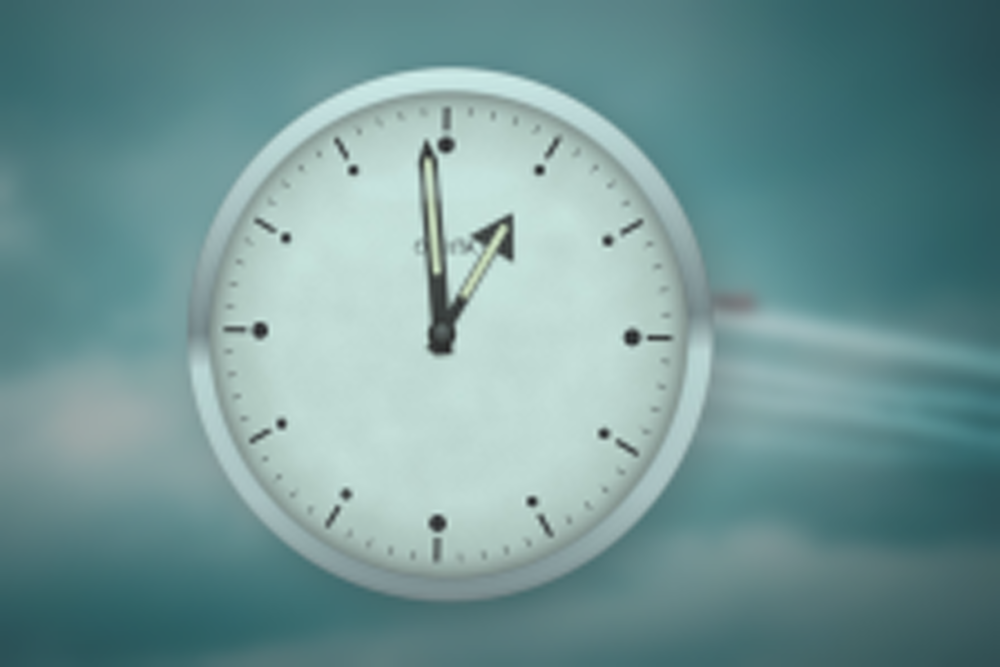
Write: 12 h 59 min
